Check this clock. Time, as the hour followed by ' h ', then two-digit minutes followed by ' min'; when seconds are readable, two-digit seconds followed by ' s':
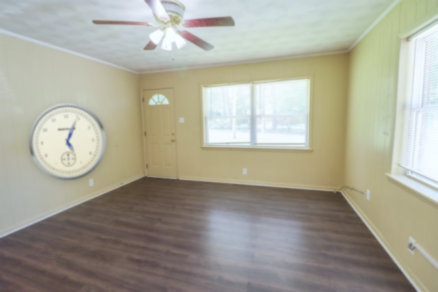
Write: 5 h 04 min
